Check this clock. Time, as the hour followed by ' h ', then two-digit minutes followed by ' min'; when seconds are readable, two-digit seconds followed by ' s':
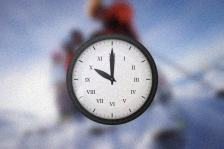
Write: 10 h 00 min
